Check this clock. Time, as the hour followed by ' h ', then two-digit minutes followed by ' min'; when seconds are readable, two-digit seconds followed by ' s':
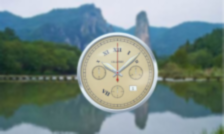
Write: 10 h 08 min
